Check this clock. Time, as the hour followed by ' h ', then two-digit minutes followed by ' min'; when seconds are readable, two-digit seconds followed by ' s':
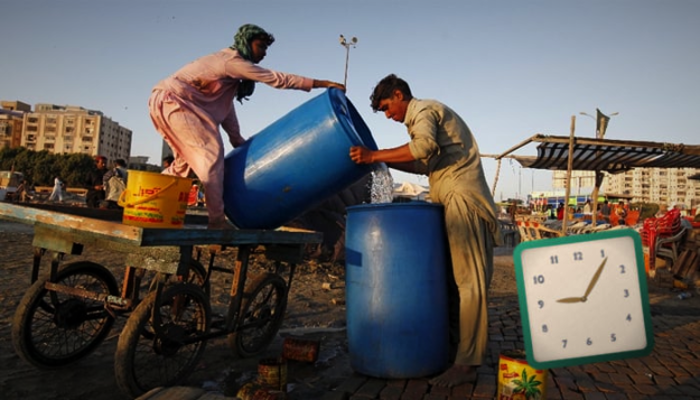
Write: 9 h 06 min
